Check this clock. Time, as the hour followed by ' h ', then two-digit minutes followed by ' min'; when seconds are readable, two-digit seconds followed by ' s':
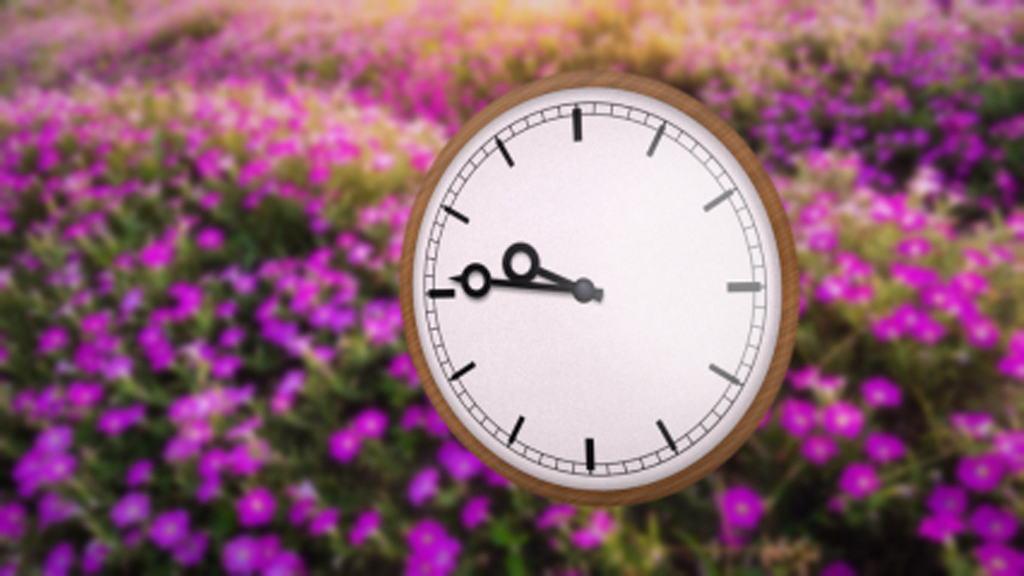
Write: 9 h 46 min
